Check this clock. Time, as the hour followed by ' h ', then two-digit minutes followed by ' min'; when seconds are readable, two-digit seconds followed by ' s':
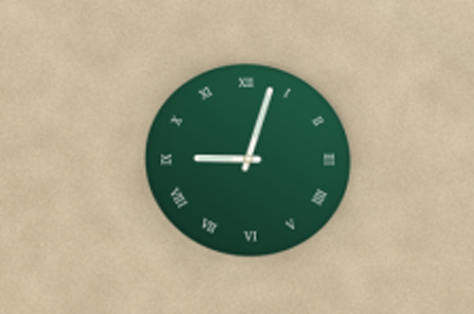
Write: 9 h 03 min
